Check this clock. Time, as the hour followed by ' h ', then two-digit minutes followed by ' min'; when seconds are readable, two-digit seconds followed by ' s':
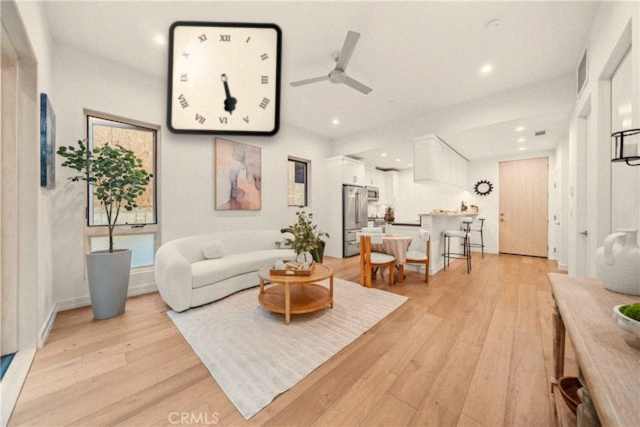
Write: 5 h 28 min
